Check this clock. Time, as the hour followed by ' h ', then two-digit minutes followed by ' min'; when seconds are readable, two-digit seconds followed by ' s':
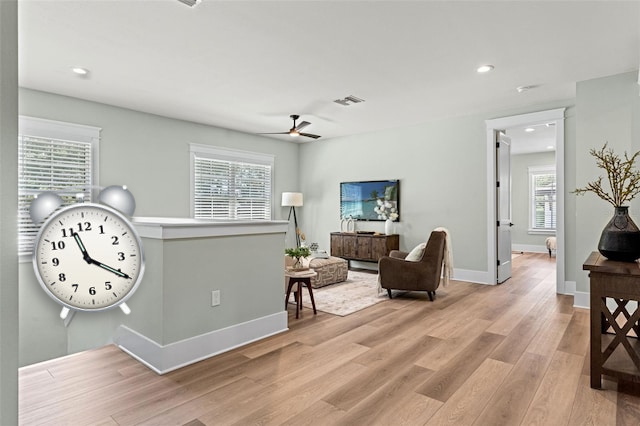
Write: 11 h 20 min
